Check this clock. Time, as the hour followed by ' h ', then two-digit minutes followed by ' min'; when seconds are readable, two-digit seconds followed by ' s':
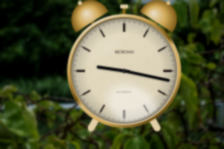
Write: 9 h 17 min
